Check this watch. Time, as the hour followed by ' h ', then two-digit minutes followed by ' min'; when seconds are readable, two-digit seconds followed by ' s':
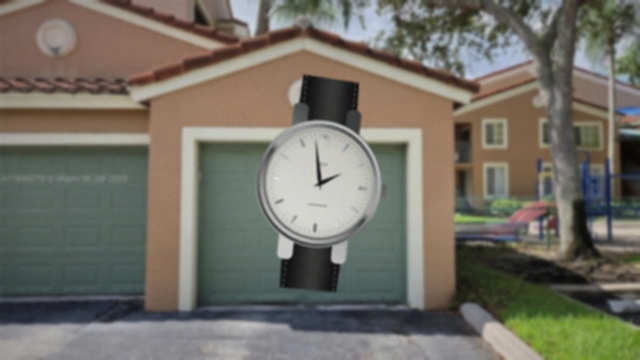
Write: 1 h 58 min
